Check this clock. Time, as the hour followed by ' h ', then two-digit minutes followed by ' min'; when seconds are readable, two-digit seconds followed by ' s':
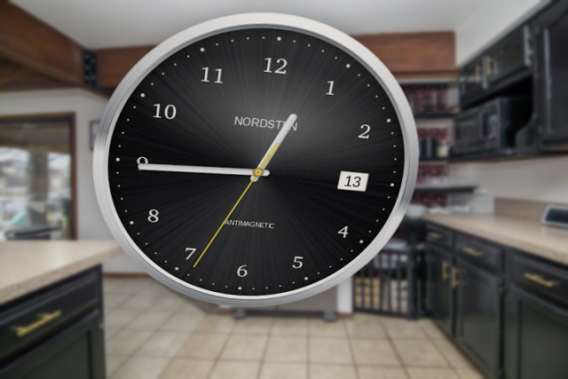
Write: 12 h 44 min 34 s
